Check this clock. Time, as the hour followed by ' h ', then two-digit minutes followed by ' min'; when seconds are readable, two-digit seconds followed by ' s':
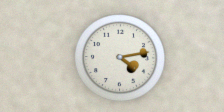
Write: 4 h 13 min
